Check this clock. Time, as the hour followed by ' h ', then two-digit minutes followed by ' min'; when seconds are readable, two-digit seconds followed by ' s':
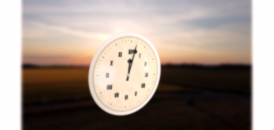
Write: 12 h 02 min
